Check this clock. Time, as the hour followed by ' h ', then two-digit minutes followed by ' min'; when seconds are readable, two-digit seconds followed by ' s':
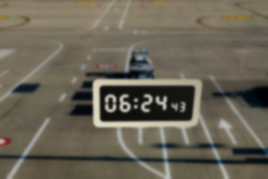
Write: 6 h 24 min
